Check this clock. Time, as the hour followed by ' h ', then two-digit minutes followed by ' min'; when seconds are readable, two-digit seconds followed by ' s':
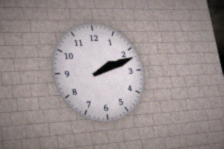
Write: 2 h 12 min
